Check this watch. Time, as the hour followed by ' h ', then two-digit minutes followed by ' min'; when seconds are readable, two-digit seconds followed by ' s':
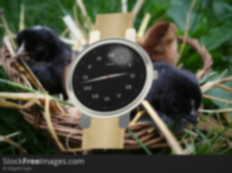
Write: 2 h 43 min
